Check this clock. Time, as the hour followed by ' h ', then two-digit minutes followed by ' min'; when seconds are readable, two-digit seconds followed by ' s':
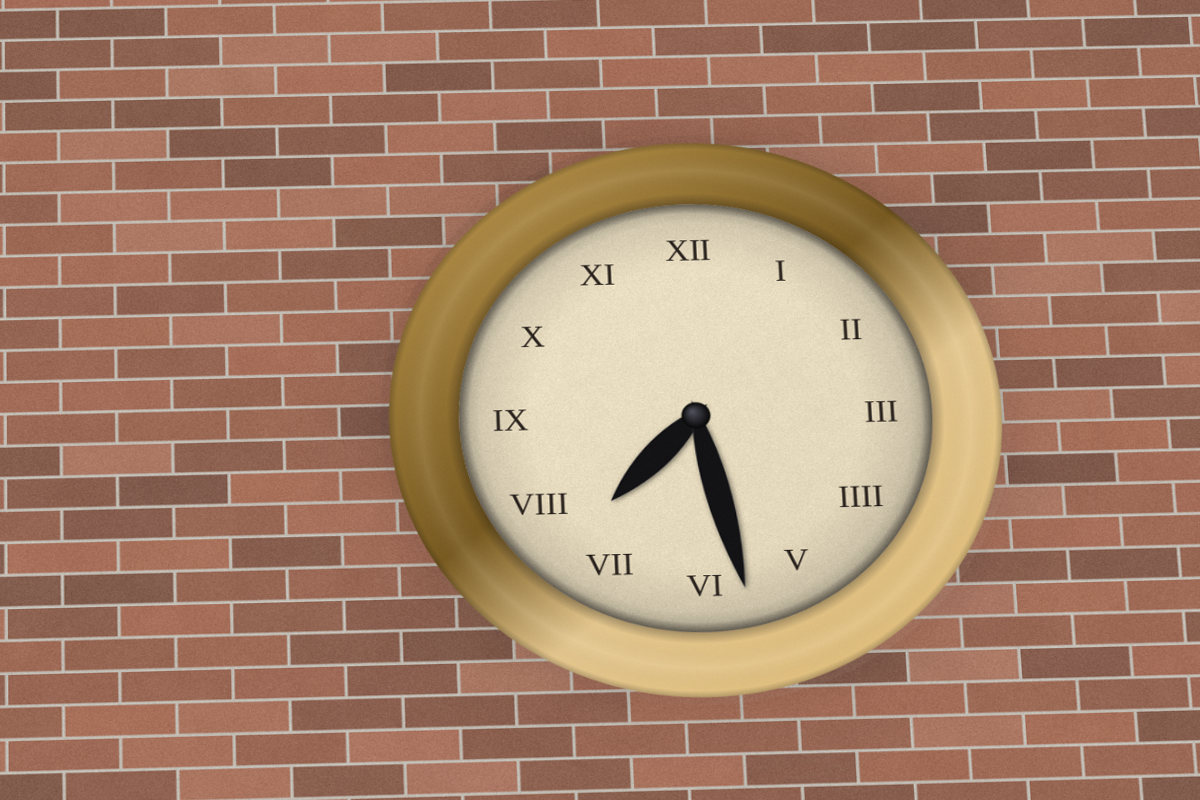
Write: 7 h 28 min
